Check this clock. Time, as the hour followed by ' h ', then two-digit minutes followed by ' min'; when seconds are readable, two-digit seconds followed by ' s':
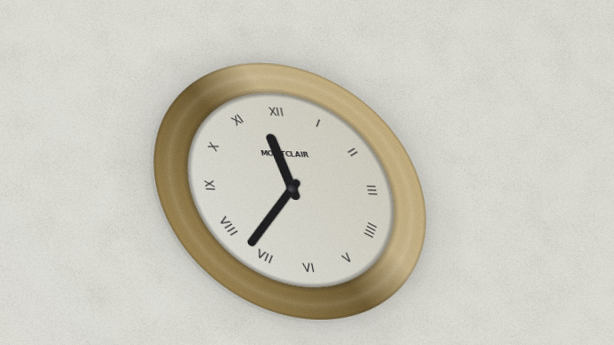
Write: 11 h 37 min
